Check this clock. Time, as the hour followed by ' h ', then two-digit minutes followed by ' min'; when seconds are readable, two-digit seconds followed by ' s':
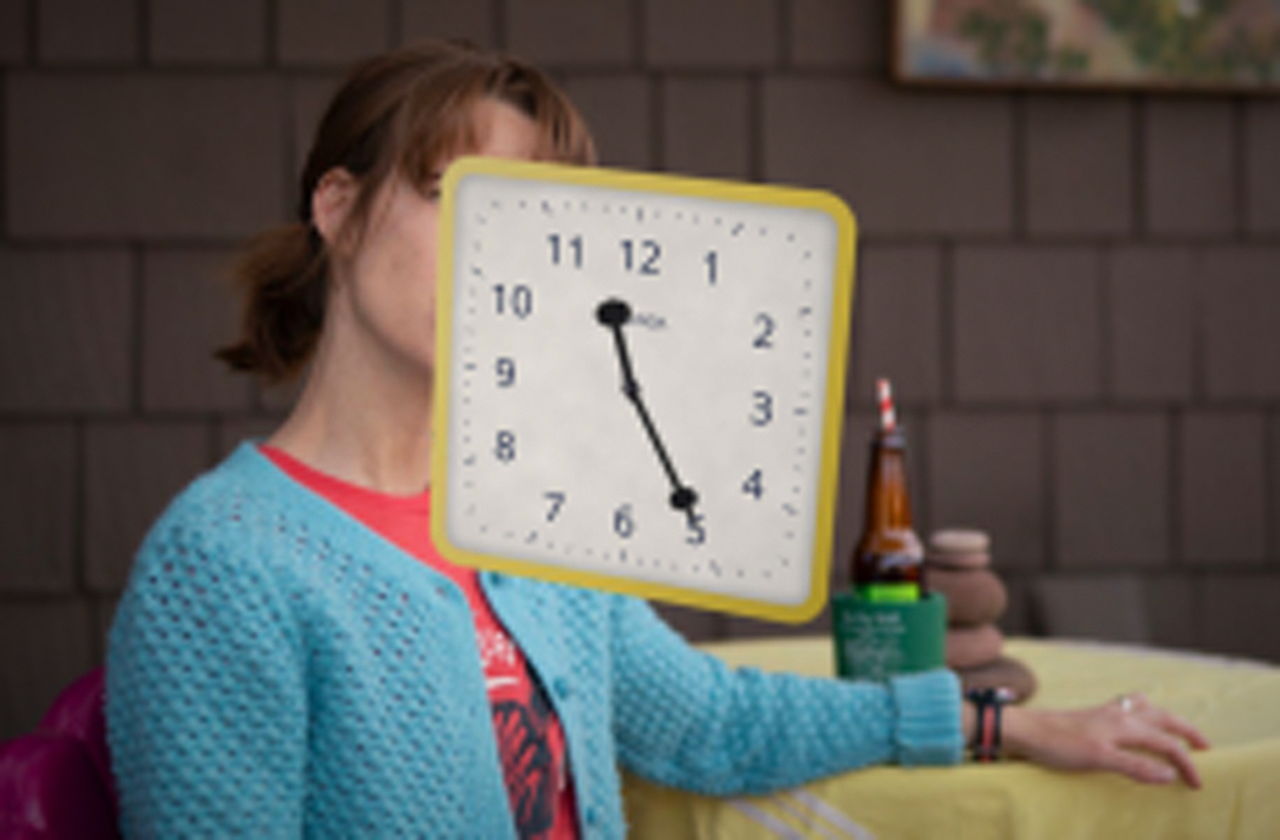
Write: 11 h 25 min
